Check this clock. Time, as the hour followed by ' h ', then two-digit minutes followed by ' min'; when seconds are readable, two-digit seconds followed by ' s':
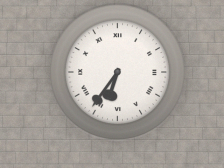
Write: 6 h 36 min
